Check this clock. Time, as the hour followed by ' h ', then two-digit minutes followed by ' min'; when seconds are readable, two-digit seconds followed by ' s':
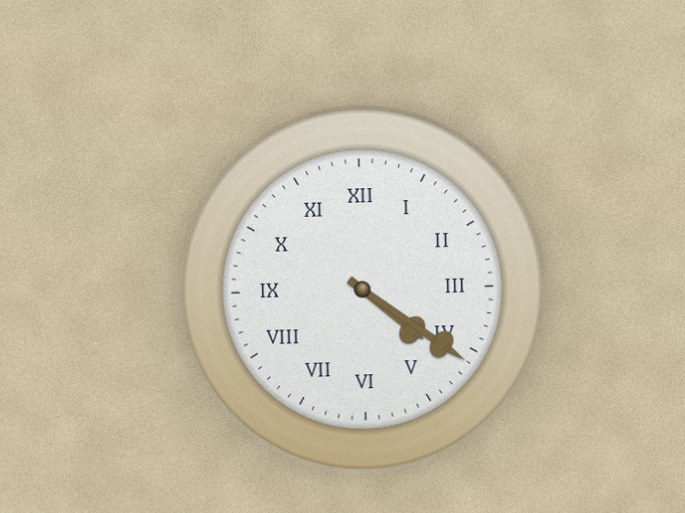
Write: 4 h 21 min
